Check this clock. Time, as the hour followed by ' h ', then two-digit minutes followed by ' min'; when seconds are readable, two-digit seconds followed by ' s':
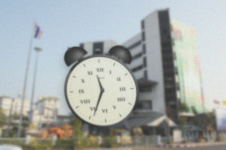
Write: 11 h 34 min
